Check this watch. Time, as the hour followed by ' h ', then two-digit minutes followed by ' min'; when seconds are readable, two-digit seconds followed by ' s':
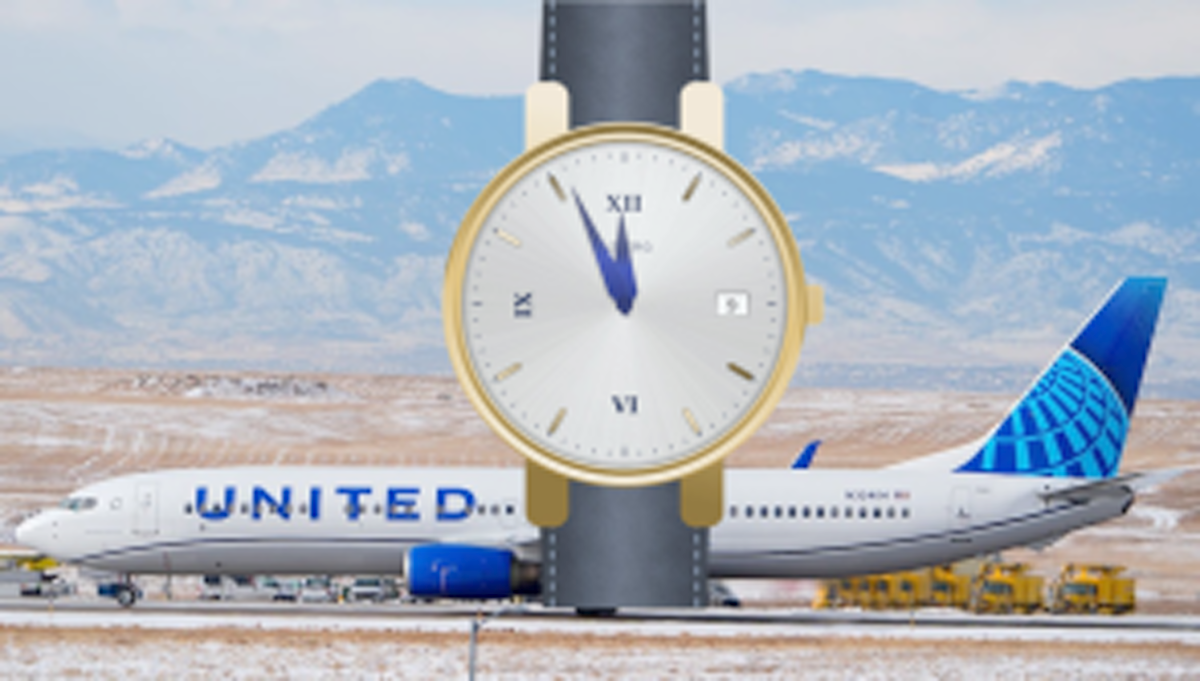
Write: 11 h 56 min
